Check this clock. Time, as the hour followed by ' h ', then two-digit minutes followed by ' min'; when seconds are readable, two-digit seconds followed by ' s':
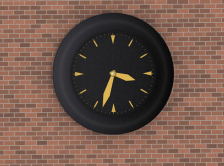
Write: 3 h 33 min
